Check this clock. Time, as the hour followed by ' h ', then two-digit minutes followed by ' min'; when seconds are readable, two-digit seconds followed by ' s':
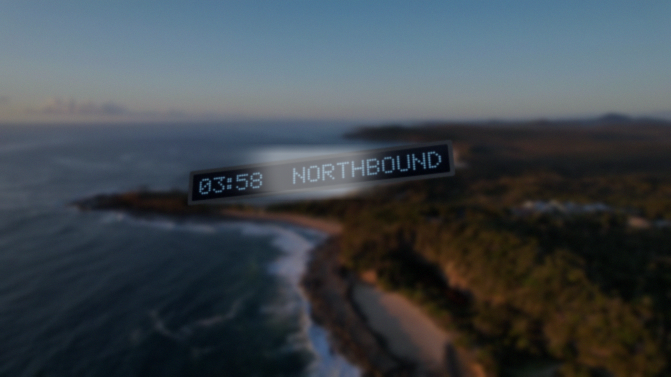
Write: 3 h 58 min
